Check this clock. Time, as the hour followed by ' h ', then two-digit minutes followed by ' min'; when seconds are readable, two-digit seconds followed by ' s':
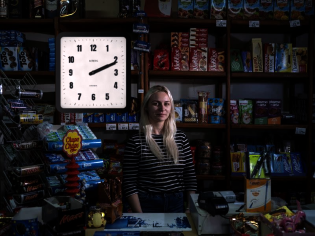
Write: 2 h 11 min
